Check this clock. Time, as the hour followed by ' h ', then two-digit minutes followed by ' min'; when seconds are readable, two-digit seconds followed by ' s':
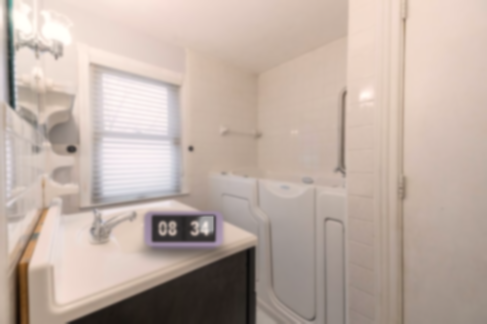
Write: 8 h 34 min
